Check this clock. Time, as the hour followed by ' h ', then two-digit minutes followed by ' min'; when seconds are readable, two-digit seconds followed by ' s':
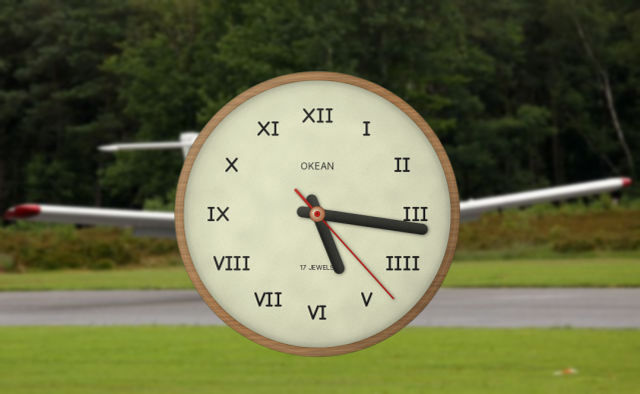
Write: 5 h 16 min 23 s
